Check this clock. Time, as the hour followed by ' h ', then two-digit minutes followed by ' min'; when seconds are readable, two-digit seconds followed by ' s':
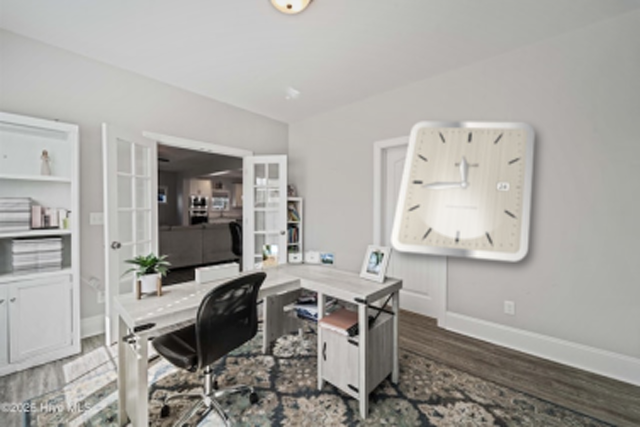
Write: 11 h 44 min
